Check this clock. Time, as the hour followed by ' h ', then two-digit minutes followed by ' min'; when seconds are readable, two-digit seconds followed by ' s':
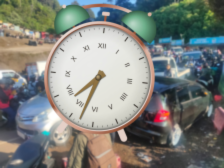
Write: 7 h 33 min
